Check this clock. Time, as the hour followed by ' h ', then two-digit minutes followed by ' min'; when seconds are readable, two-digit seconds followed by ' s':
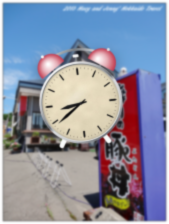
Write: 8 h 39 min
